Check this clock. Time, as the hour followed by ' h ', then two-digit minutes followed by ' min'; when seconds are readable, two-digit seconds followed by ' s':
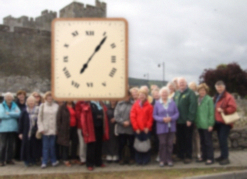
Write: 7 h 06 min
